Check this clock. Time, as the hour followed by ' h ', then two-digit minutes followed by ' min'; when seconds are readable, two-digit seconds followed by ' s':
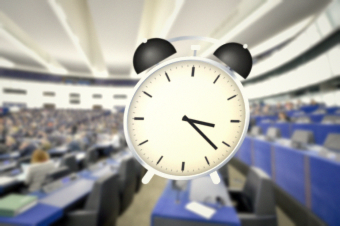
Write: 3 h 22 min
